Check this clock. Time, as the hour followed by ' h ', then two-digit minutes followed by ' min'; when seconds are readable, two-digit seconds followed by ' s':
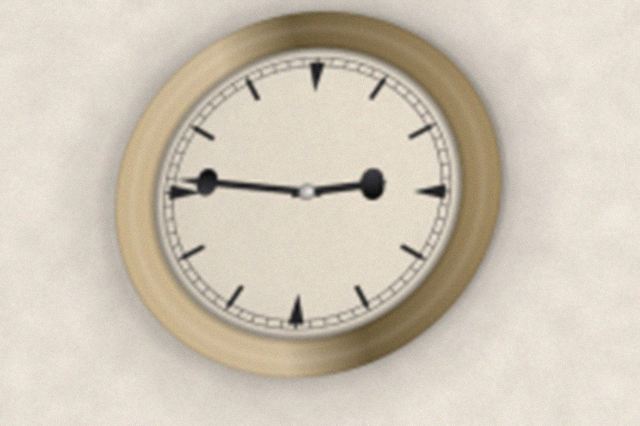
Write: 2 h 46 min
